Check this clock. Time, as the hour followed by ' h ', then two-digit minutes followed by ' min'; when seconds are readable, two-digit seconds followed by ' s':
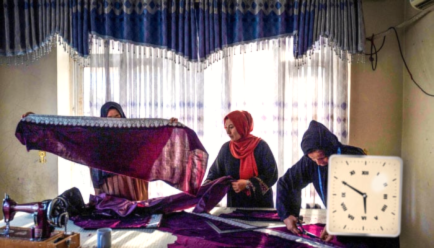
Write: 5 h 50 min
